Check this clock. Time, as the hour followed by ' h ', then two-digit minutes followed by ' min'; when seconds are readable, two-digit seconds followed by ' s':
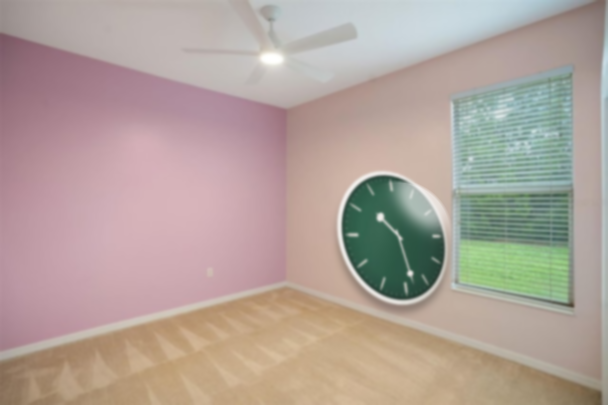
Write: 10 h 28 min
